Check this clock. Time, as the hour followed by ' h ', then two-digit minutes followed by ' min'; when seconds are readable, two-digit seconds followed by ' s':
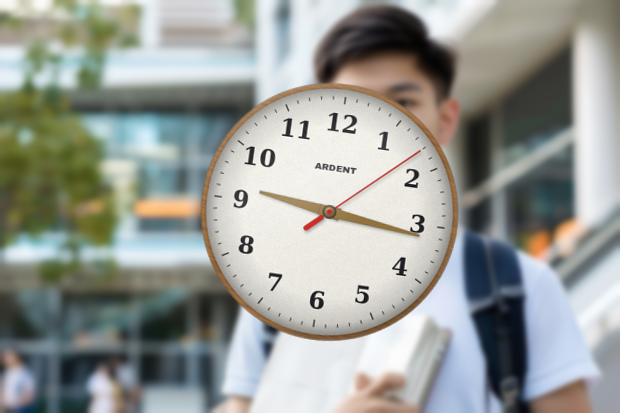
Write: 9 h 16 min 08 s
